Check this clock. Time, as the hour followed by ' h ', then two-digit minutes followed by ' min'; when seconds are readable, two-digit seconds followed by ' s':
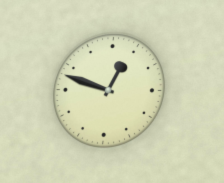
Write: 12 h 48 min
